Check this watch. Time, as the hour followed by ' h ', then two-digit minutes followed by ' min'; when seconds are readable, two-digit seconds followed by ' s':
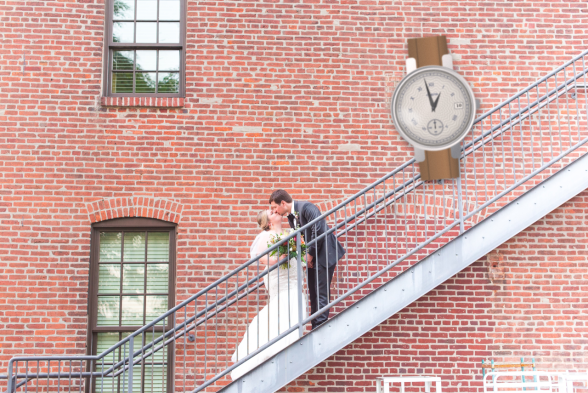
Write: 12 h 58 min
